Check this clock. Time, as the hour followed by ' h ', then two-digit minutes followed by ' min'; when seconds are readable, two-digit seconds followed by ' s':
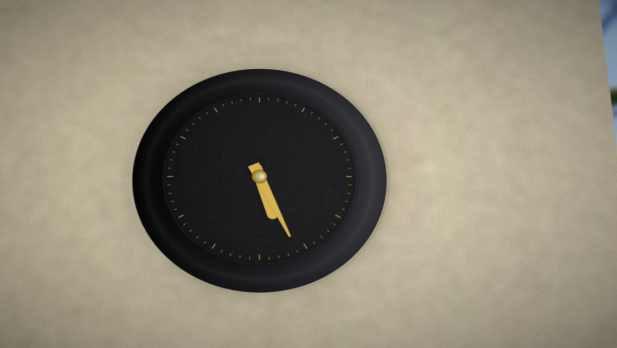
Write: 5 h 26 min
